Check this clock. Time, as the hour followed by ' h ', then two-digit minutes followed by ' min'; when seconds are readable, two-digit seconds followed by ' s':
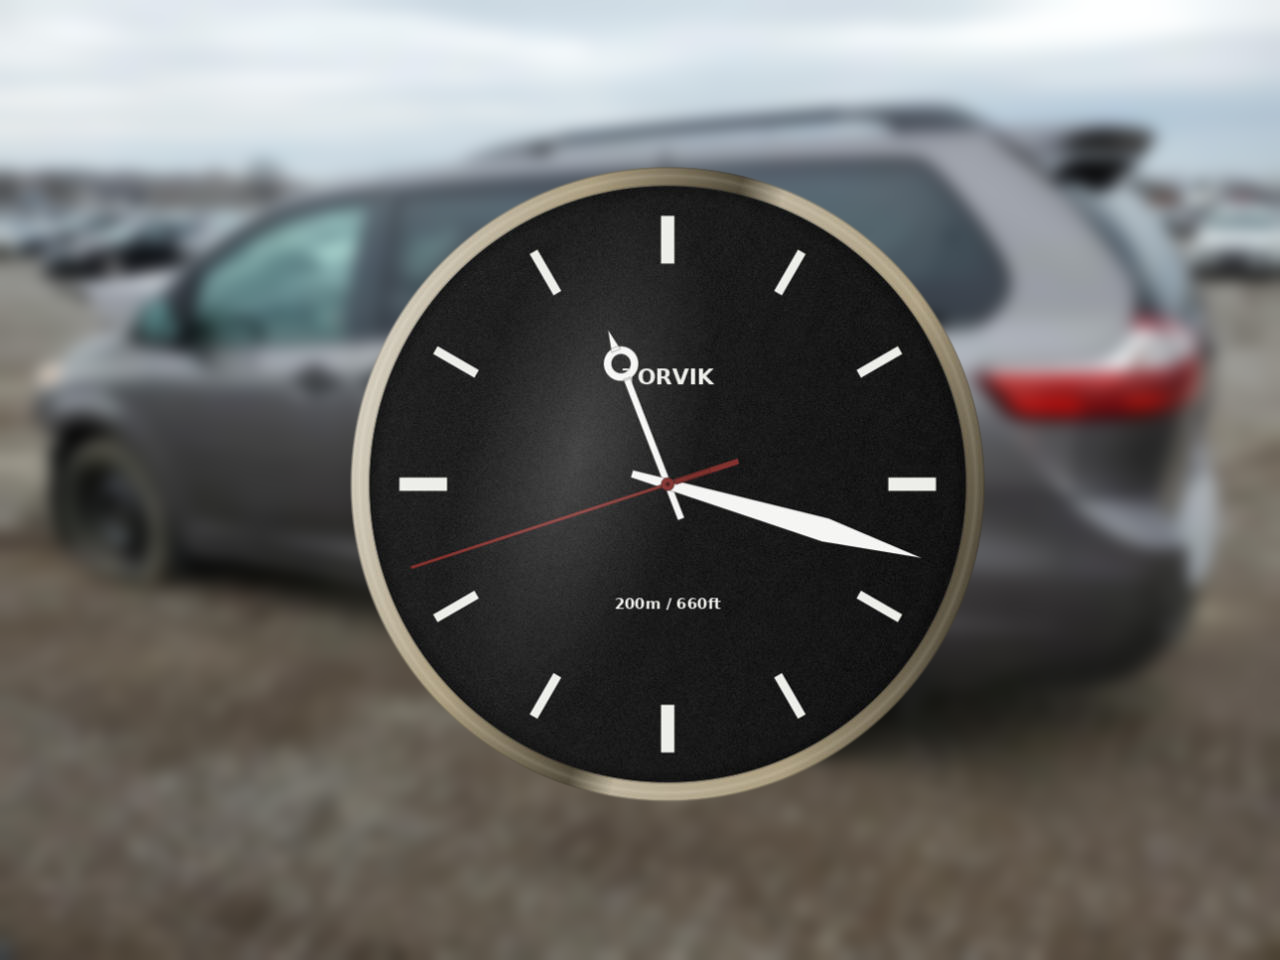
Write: 11 h 17 min 42 s
